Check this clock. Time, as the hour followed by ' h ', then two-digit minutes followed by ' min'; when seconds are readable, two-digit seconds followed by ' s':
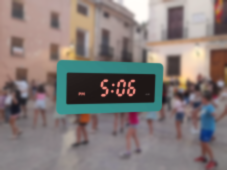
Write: 5 h 06 min
